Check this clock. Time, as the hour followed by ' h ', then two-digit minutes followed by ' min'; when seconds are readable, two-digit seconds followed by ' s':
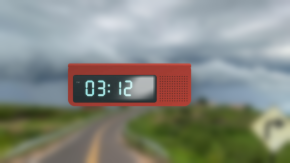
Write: 3 h 12 min
